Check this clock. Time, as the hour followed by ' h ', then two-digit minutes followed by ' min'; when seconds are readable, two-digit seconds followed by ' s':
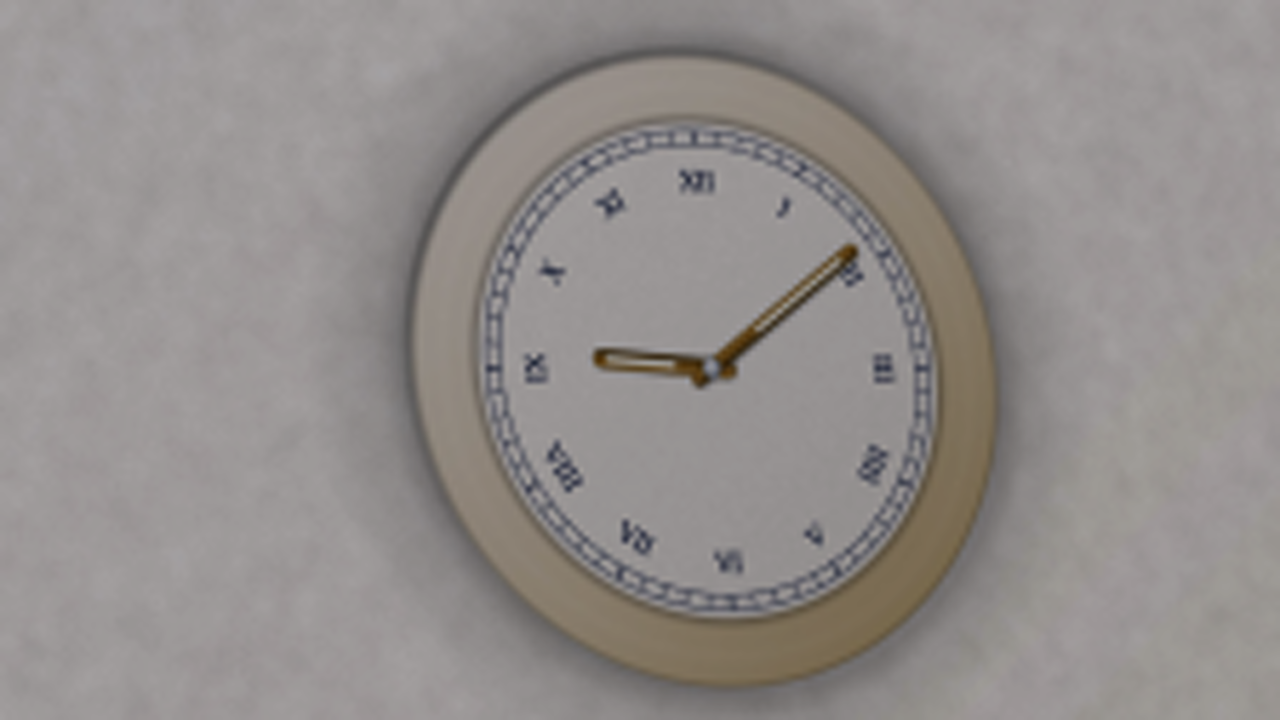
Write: 9 h 09 min
